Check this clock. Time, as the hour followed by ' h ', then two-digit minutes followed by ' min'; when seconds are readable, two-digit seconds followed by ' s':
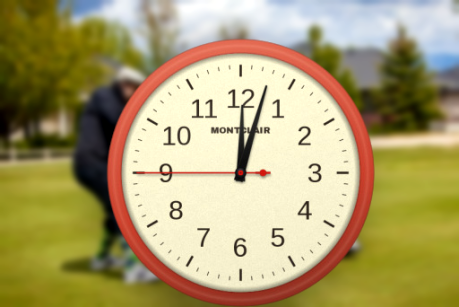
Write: 12 h 02 min 45 s
